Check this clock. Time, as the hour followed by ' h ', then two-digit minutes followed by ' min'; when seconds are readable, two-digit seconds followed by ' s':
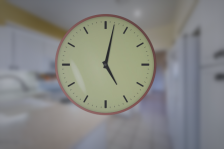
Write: 5 h 02 min
